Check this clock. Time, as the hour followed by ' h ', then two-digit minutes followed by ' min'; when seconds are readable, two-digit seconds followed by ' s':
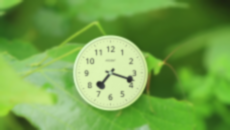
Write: 7 h 18 min
